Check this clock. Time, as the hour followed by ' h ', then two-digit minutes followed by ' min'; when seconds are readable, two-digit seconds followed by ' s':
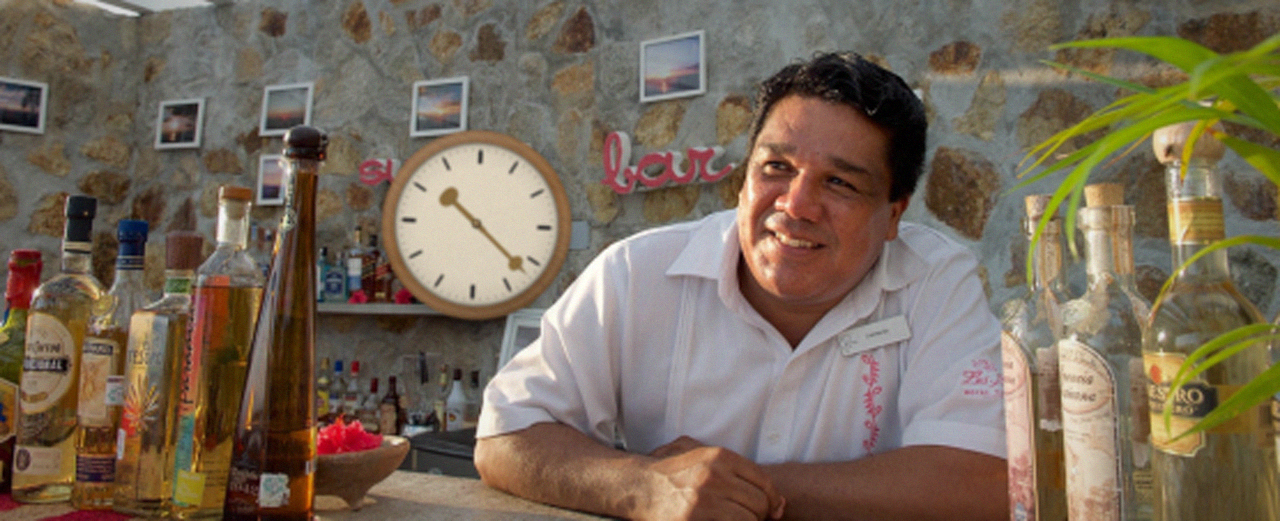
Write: 10 h 22 min
